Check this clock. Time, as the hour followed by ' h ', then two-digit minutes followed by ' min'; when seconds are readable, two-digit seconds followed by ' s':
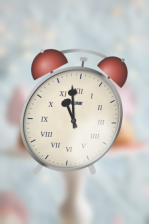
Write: 10 h 58 min
